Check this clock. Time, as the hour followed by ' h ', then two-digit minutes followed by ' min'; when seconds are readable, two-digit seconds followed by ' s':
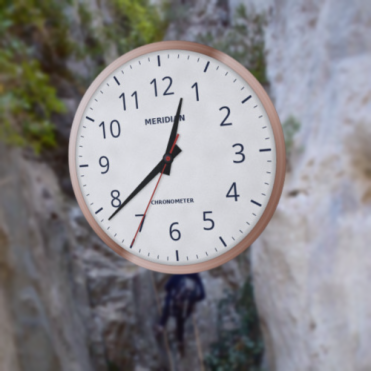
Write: 12 h 38 min 35 s
